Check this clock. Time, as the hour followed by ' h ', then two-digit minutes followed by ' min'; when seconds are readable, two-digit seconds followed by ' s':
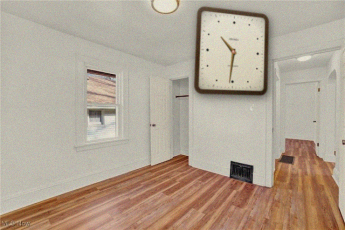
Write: 10 h 31 min
